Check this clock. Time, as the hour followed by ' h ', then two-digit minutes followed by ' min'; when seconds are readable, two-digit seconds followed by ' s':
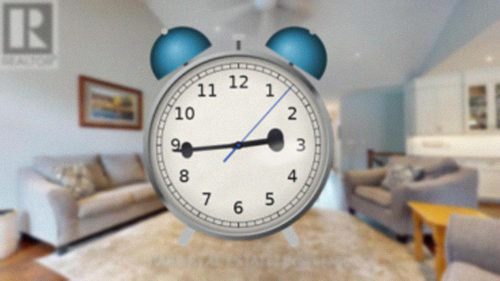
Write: 2 h 44 min 07 s
